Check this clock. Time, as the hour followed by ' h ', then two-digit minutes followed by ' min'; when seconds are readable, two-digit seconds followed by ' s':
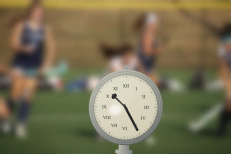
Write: 10 h 25 min
